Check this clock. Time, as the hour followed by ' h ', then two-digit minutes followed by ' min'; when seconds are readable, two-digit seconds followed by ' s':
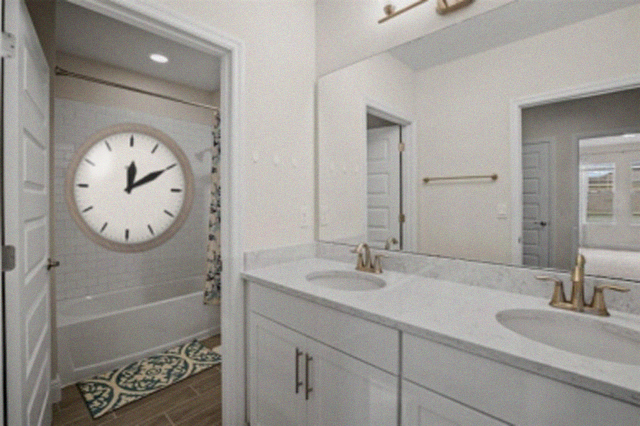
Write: 12 h 10 min
